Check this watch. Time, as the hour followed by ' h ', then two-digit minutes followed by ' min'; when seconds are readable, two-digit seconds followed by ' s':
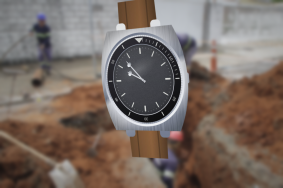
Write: 9 h 53 min
